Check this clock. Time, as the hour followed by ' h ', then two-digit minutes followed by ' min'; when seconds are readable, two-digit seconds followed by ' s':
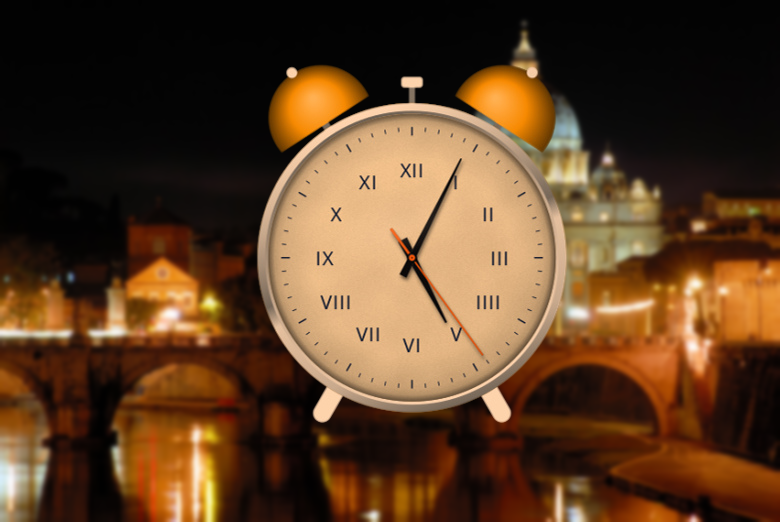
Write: 5 h 04 min 24 s
